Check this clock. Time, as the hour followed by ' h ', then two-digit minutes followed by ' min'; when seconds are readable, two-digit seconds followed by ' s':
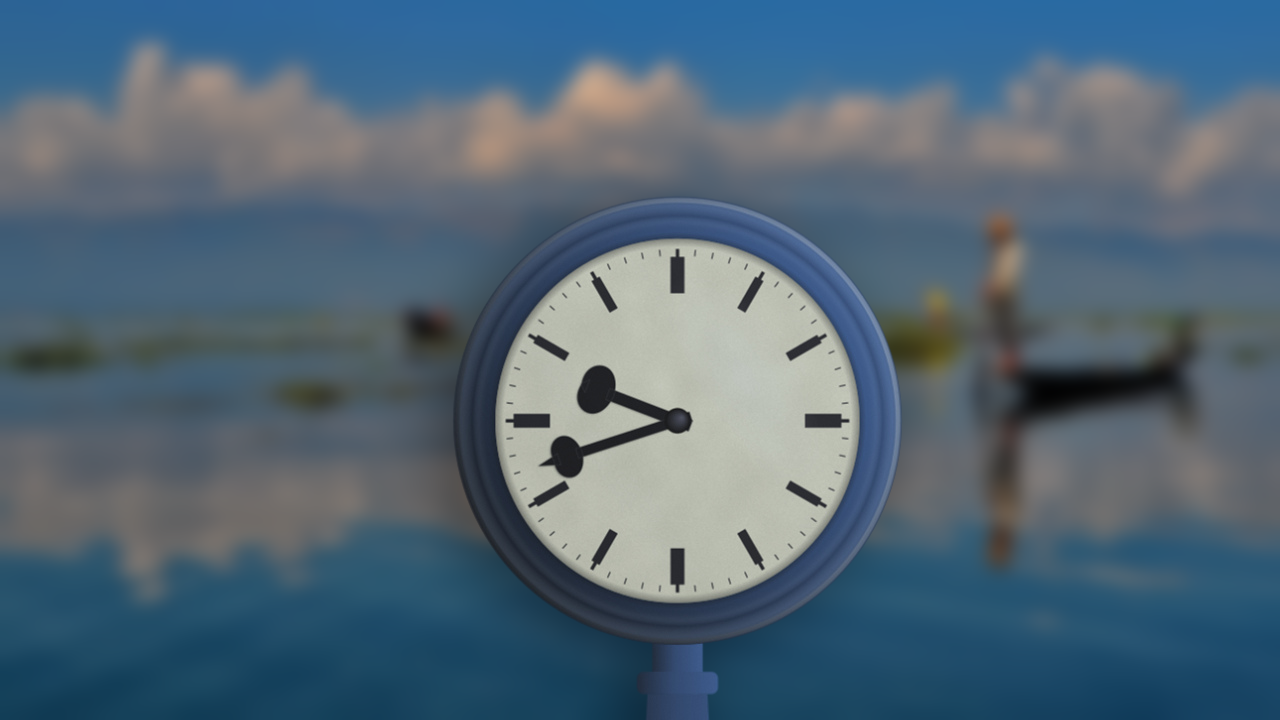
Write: 9 h 42 min
